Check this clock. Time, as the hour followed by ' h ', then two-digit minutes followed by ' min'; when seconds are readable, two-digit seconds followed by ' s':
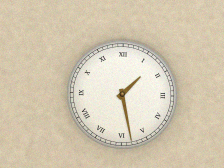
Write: 1 h 28 min
